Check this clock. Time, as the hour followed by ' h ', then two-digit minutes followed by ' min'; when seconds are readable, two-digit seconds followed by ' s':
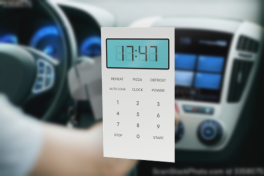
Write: 17 h 47 min
